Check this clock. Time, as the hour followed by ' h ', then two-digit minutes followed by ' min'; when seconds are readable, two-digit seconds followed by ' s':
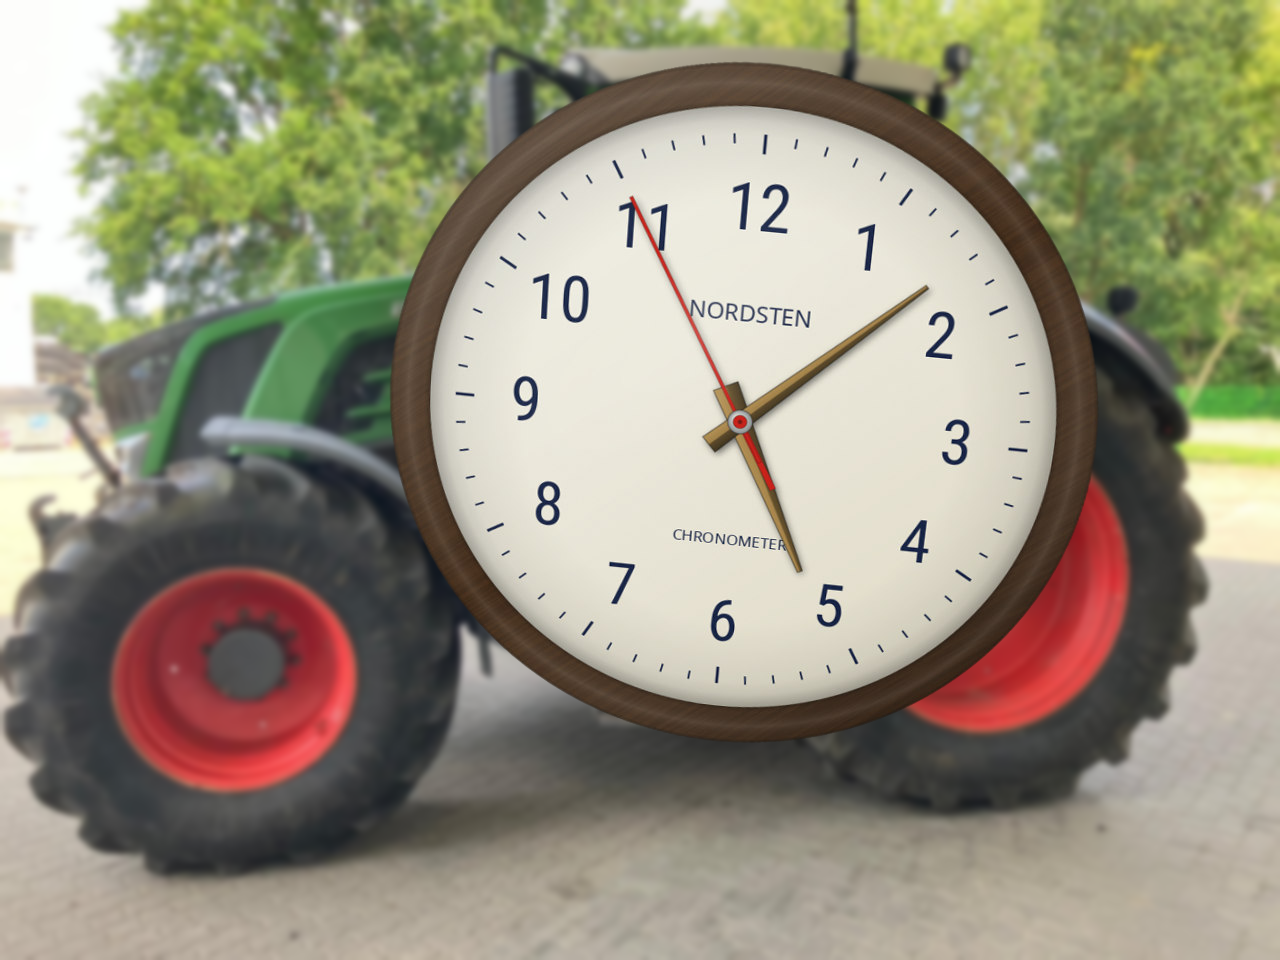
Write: 5 h 07 min 55 s
